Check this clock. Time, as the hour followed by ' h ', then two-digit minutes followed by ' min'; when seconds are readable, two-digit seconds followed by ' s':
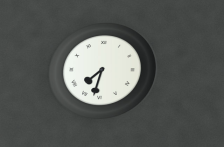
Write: 7 h 32 min
